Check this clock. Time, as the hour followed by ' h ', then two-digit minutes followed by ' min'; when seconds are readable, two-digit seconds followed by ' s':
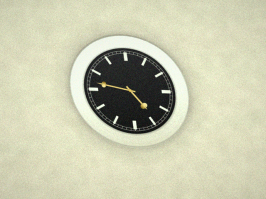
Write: 4 h 47 min
